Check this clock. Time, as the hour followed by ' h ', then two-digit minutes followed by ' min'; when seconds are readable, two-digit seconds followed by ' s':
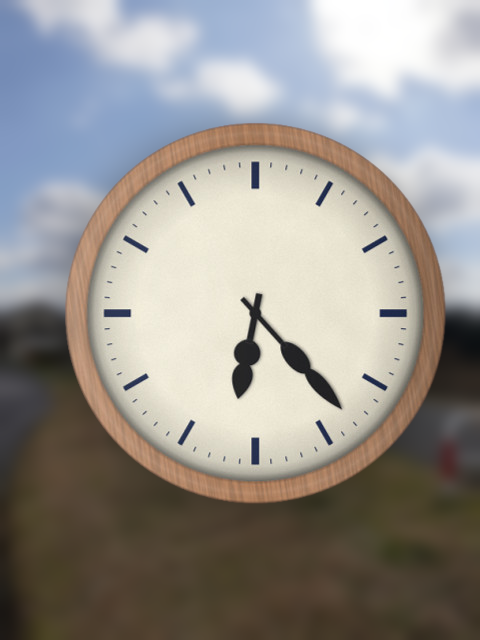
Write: 6 h 23 min
